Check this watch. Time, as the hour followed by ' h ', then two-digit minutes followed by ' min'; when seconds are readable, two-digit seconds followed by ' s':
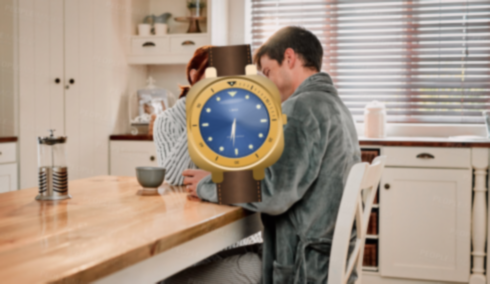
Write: 6 h 31 min
